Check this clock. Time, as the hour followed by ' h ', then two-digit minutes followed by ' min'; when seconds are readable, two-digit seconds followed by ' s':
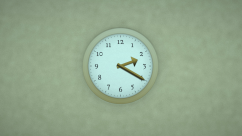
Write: 2 h 20 min
